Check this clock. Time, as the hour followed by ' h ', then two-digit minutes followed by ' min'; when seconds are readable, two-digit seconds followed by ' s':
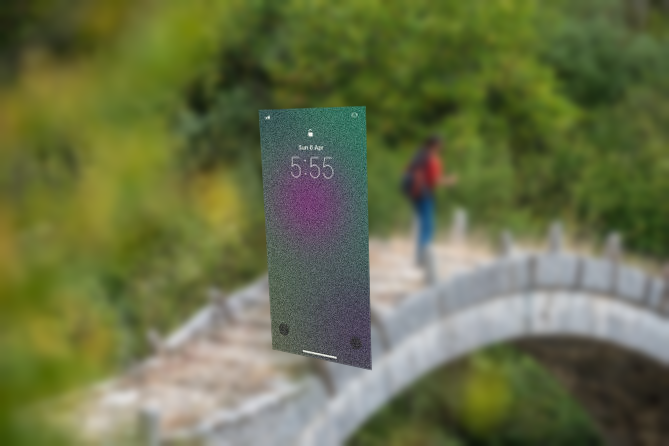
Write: 5 h 55 min
